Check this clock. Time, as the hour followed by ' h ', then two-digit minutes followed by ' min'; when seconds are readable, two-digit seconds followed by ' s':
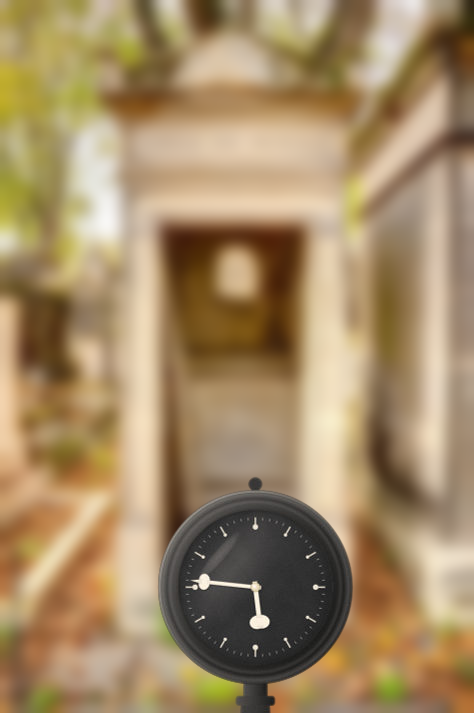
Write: 5 h 46 min
